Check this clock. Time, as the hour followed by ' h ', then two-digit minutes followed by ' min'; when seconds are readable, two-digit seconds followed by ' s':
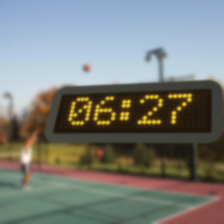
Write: 6 h 27 min
